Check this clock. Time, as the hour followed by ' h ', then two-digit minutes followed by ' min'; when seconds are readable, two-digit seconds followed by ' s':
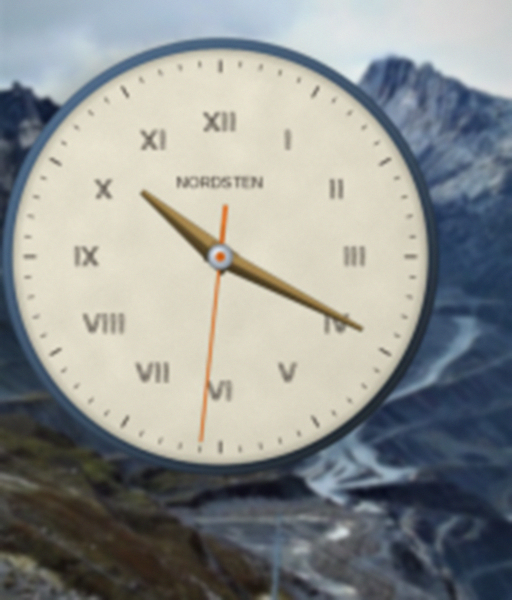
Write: 10 h 19 min 31 s
